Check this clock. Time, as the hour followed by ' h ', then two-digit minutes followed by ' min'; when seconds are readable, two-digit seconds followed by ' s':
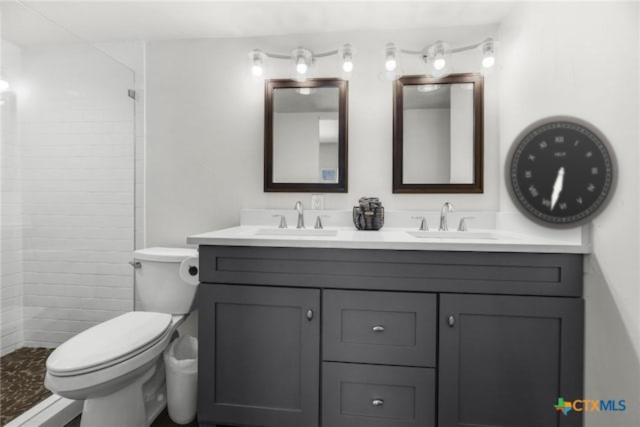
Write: 6 h 33 min
